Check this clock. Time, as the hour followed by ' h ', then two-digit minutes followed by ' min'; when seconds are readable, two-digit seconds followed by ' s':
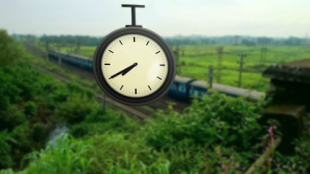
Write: 7 h 40 min
